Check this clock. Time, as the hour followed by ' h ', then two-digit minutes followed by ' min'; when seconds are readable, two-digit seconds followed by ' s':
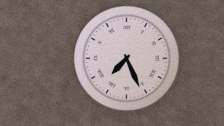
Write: 7 h 26 min
